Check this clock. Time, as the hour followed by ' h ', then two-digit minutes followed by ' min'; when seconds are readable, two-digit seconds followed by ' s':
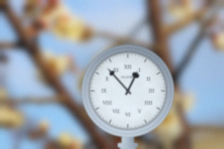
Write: 12 h 53 min
